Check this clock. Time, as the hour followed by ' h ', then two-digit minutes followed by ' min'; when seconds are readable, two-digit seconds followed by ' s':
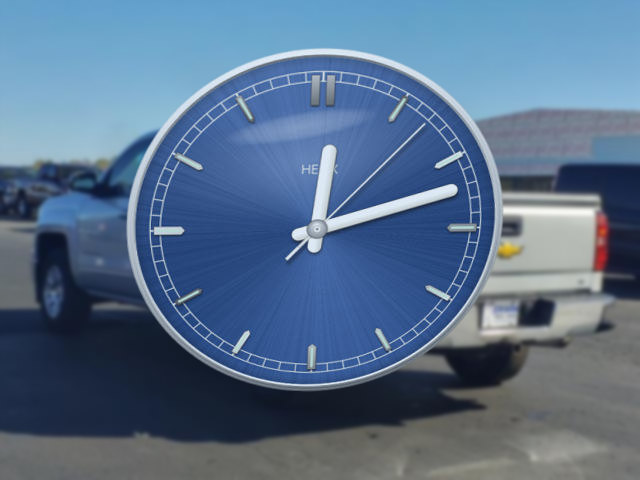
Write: 12 h 12 min 07 s
